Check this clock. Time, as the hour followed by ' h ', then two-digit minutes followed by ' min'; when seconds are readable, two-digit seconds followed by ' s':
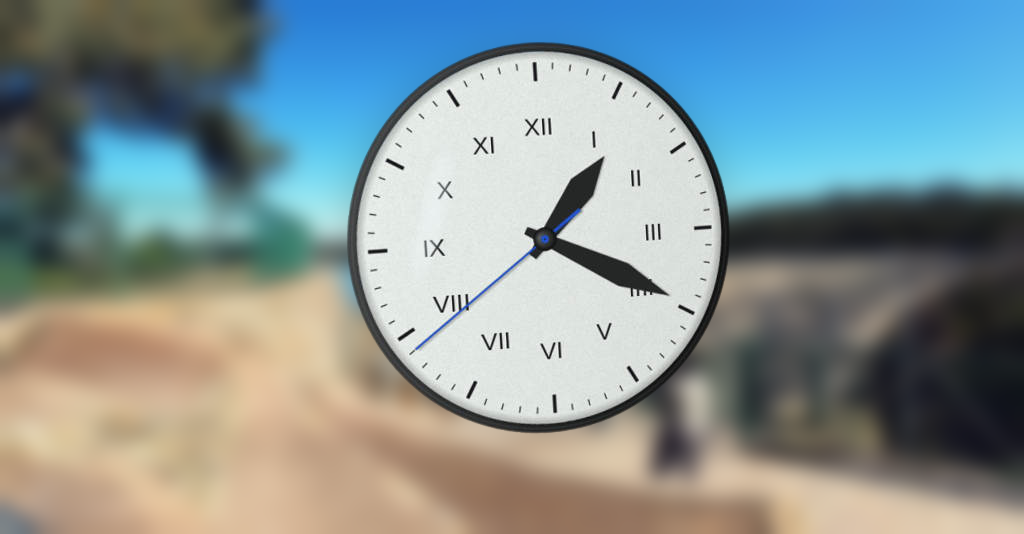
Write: 1 h 19 min 39 s
